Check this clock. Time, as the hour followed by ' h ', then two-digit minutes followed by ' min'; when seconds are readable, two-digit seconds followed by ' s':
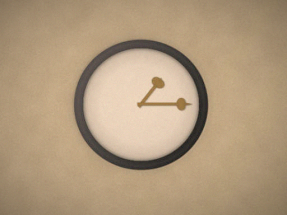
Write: 1 h 15 min
